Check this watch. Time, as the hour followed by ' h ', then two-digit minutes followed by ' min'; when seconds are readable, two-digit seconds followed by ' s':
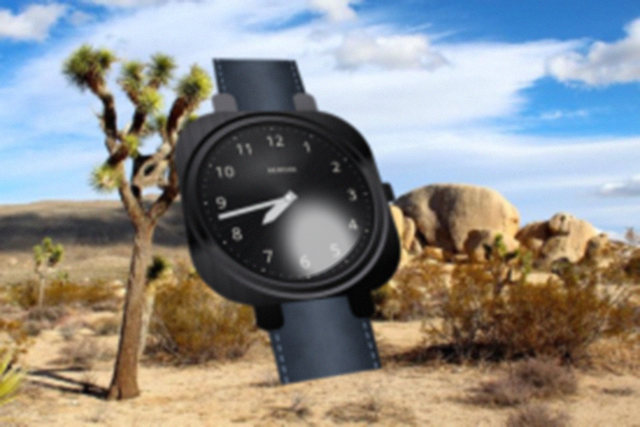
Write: 7 h 43 min
